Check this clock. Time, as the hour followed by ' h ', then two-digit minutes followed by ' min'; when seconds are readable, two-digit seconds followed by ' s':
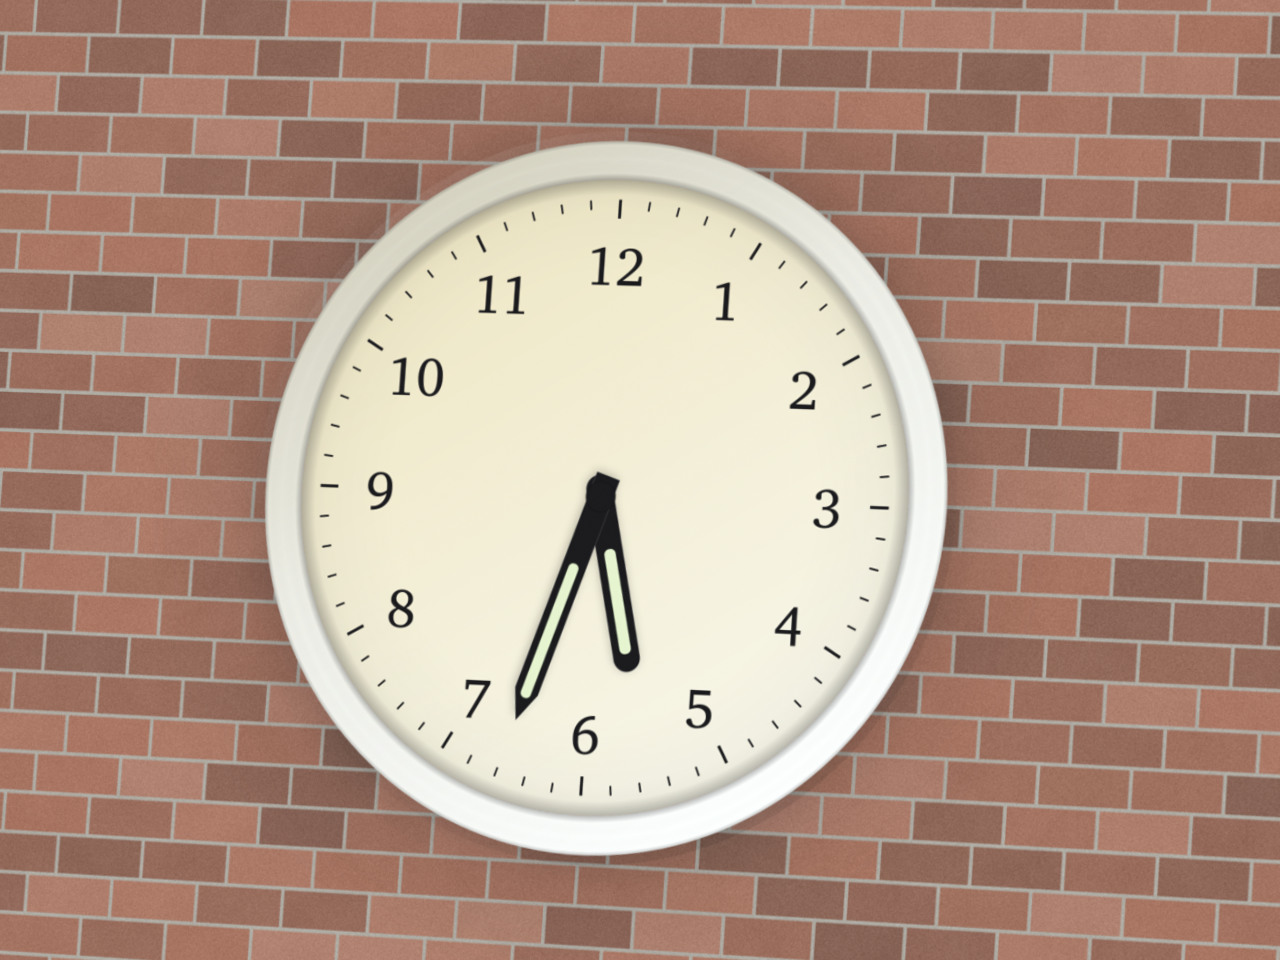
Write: 5 h 33 min
